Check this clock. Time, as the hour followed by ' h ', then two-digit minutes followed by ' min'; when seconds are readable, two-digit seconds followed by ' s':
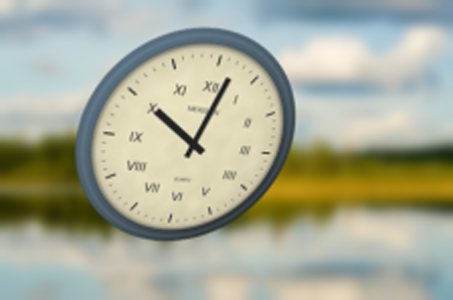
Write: 10 h 02 min
